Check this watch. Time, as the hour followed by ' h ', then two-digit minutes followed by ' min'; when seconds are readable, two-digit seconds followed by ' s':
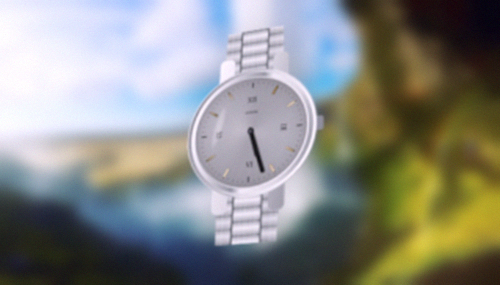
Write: 5 h 27 min
